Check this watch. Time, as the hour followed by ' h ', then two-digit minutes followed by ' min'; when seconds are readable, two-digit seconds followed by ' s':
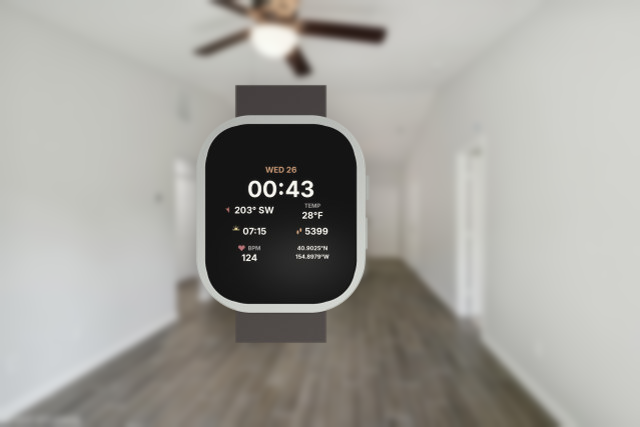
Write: 0 h 43 min
